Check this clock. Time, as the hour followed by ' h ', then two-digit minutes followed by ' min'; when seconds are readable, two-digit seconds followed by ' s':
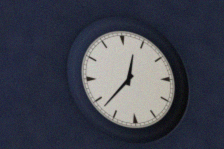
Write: 12 h 38 min
